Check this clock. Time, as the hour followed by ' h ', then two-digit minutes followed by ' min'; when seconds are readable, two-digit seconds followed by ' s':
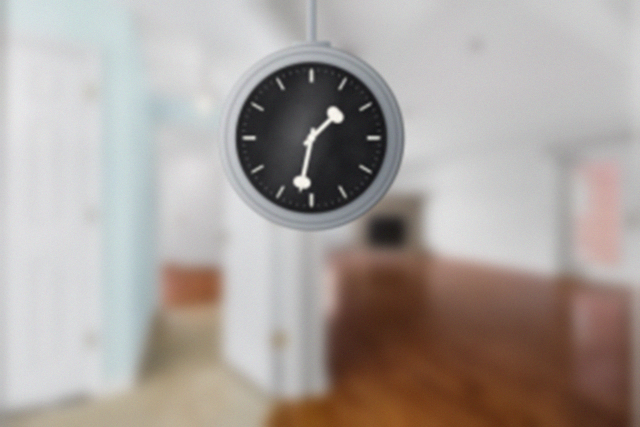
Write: 1 h 32 min
